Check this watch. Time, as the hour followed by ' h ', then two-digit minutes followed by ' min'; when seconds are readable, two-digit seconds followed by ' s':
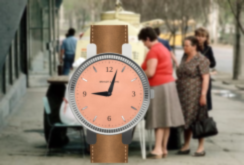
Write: 9 h 03 min
